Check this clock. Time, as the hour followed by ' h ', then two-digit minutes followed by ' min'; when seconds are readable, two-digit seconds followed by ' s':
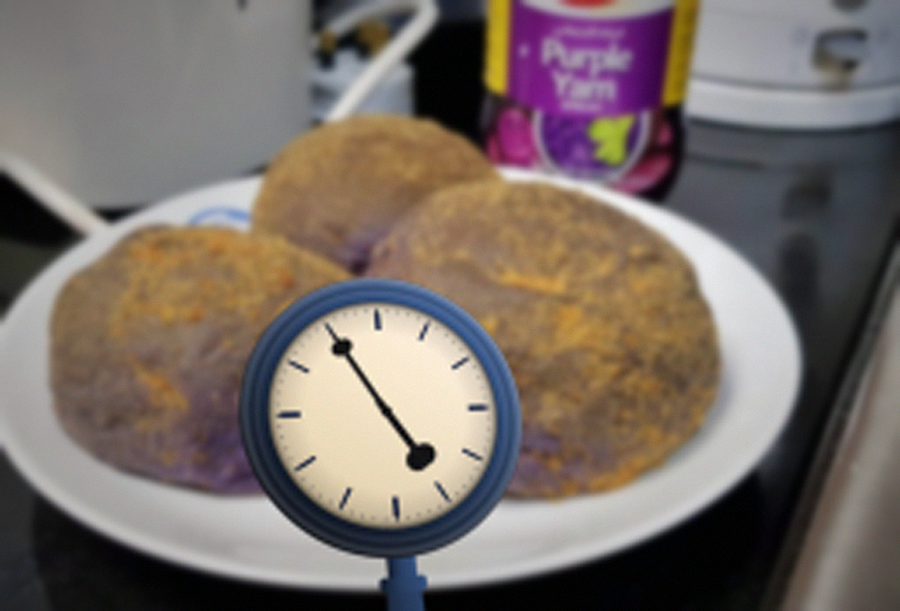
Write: 4 h 55 min
